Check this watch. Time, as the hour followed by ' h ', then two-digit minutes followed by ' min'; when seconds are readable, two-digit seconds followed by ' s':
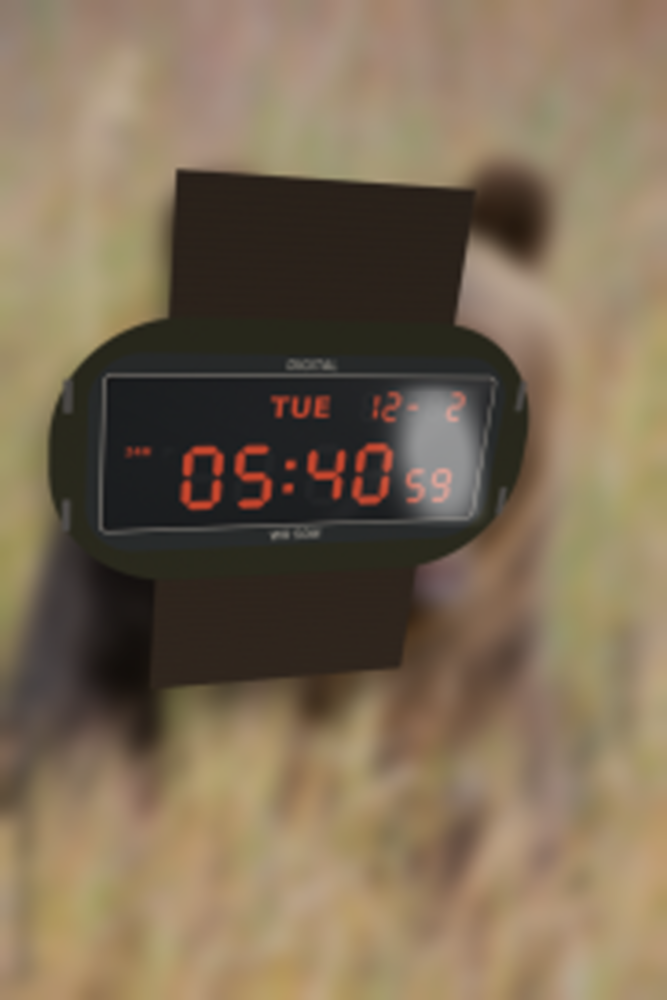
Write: 5 h 40 min 59 s
